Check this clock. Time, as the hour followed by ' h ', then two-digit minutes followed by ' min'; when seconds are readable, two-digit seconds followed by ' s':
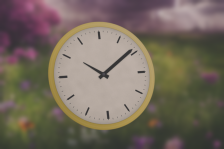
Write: 10 h 09 min
